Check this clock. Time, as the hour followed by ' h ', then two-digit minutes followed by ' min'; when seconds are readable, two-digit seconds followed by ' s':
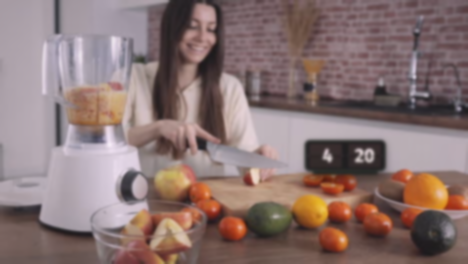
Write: 4 h 20 min
